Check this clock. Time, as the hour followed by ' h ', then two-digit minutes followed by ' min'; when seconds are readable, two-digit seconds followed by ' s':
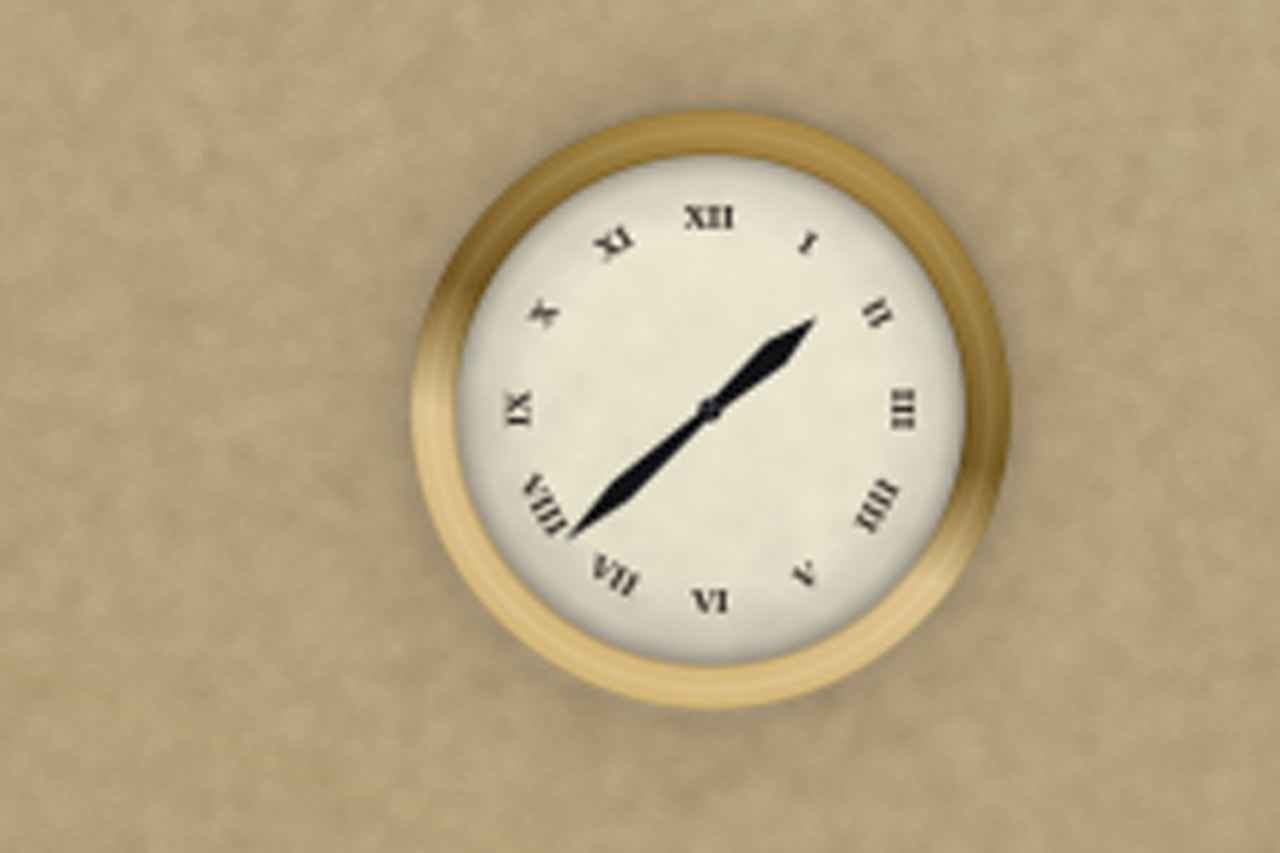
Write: 1 h 38 min
